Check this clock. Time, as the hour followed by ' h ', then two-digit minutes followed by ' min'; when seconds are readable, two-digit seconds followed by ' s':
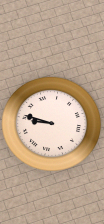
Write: 9 h 51 min
